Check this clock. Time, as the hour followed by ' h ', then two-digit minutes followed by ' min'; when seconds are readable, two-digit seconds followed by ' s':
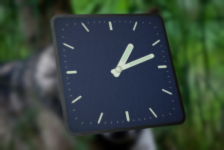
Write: 1 h 12 min
